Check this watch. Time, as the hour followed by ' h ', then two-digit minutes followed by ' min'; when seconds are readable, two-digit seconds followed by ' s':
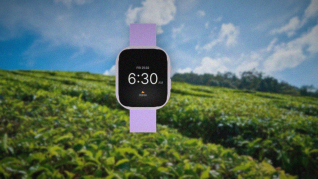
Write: 6 h 30 min
